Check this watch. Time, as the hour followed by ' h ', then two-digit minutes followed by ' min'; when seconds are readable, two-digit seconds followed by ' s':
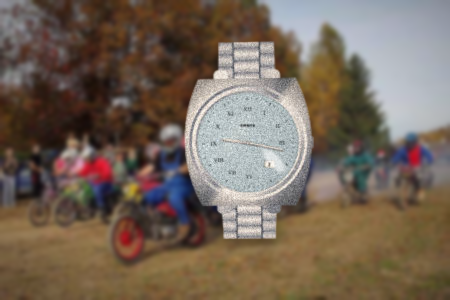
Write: 9 h 17 min
